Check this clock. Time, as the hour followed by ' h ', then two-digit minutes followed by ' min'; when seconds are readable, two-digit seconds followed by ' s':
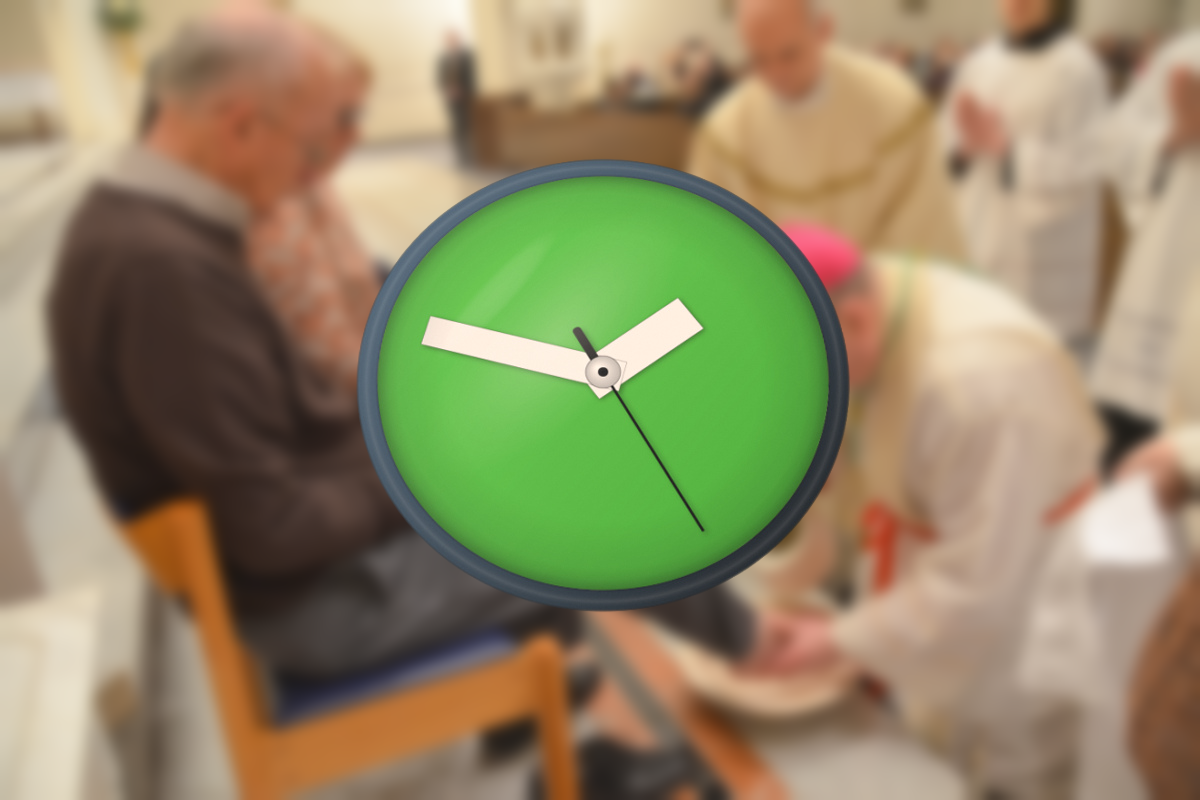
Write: 1 h 47 min 25 s
